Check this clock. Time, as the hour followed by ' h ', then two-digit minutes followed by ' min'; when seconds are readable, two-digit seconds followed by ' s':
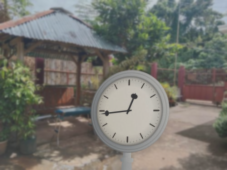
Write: 12 h 44 min
